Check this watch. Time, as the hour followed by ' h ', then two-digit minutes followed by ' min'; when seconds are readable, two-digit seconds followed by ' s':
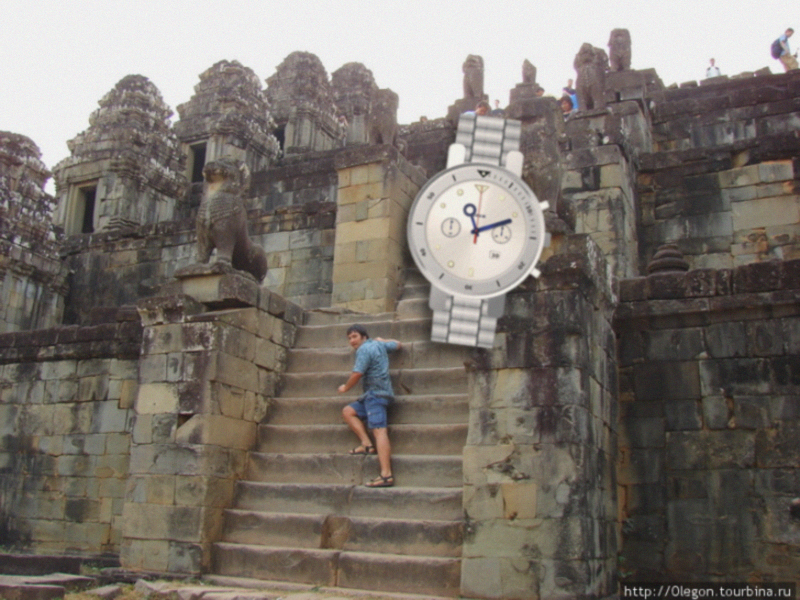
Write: 11 h 11 min
